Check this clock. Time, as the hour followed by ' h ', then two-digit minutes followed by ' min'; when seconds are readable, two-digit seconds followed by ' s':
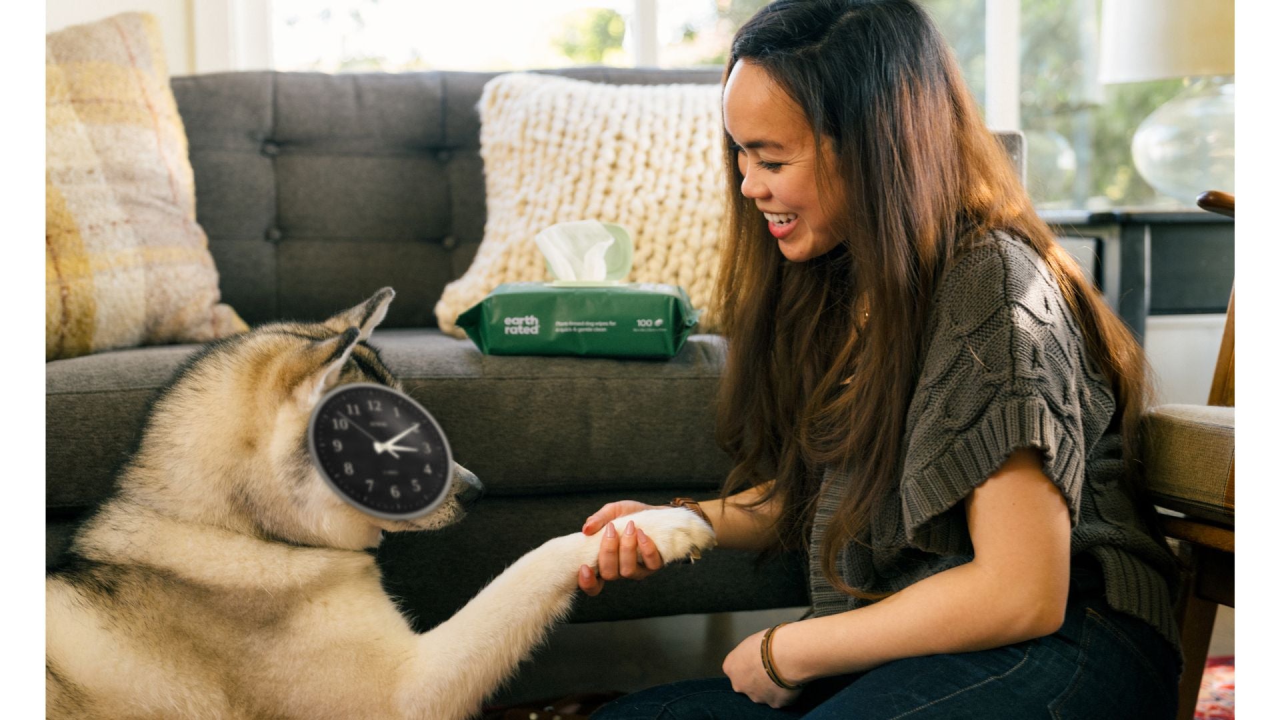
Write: 3 h 09 min 52 s
